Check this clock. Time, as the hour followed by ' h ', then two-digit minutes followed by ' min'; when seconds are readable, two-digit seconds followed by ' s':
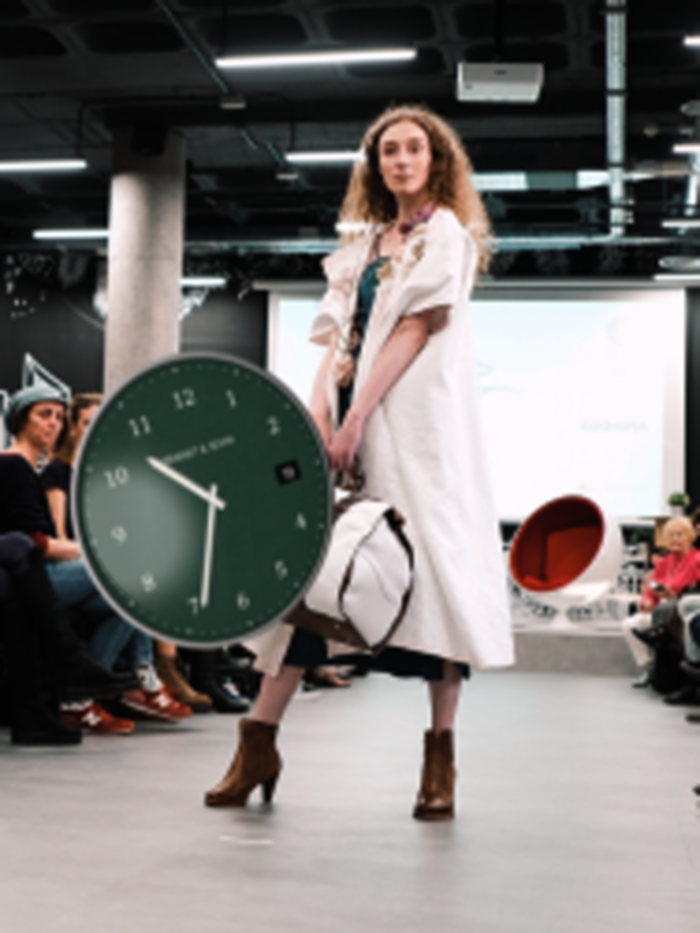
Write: 10 h 34 min
